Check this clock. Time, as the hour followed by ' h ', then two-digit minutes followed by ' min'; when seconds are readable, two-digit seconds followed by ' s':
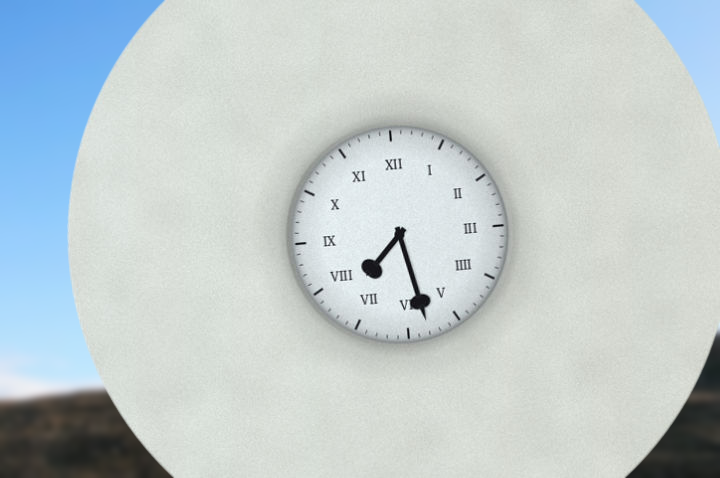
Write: 7 h 28 min
